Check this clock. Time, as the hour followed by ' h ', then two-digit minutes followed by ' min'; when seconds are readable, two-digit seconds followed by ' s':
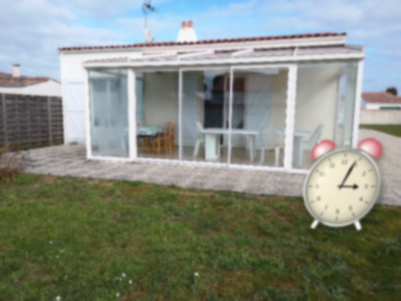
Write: 3 h 04 min
